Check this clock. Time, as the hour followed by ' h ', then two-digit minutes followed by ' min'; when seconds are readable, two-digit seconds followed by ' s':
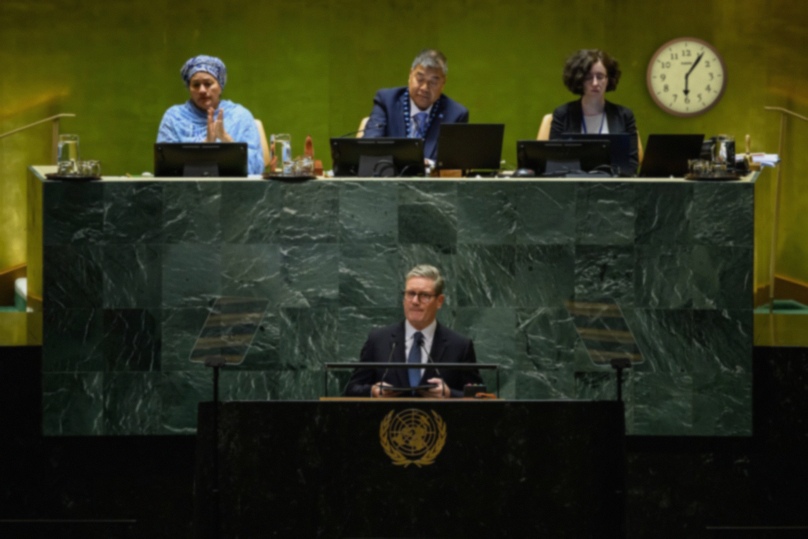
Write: 6 h 06 min
